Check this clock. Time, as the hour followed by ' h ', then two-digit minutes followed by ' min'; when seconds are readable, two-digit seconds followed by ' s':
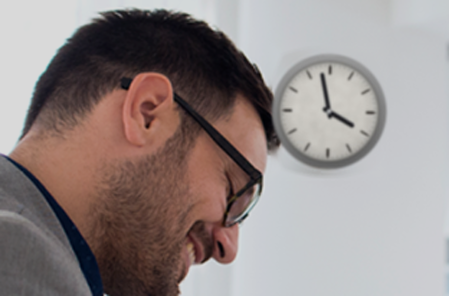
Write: 3 h 58 min
